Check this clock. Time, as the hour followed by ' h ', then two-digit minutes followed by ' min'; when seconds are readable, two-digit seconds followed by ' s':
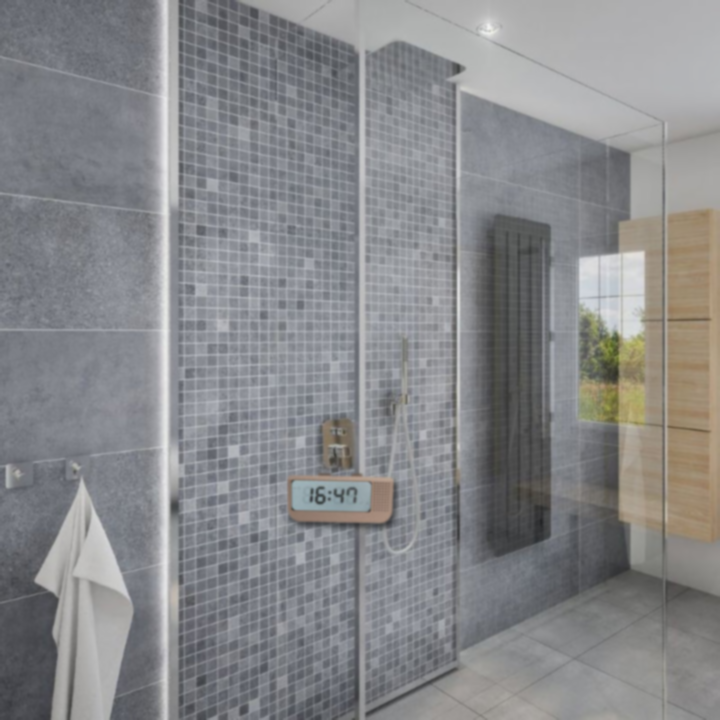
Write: 16 h 47 min
